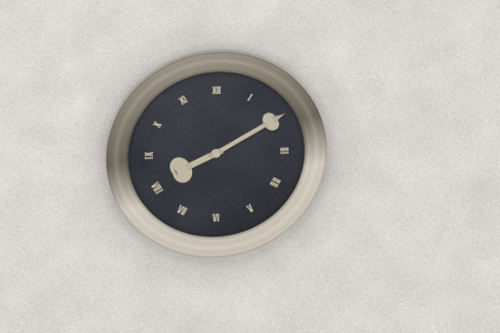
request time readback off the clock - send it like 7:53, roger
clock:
8:10
